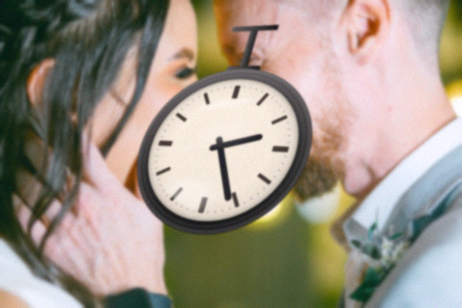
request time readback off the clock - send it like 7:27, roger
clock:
2:26
